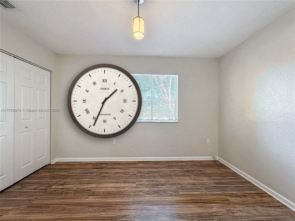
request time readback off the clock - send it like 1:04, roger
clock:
1:34
